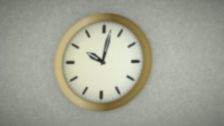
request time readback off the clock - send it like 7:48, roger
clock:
10:02
